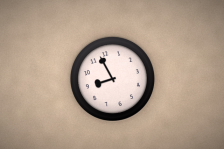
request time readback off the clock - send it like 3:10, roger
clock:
8:58
